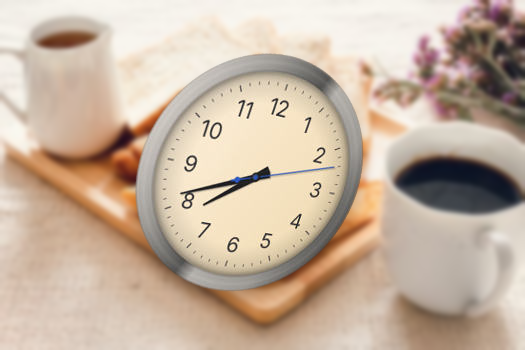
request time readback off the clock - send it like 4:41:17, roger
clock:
7:41:12
